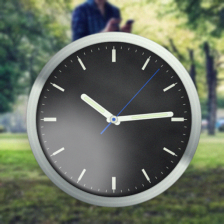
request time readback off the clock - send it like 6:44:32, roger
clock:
10:14:07
